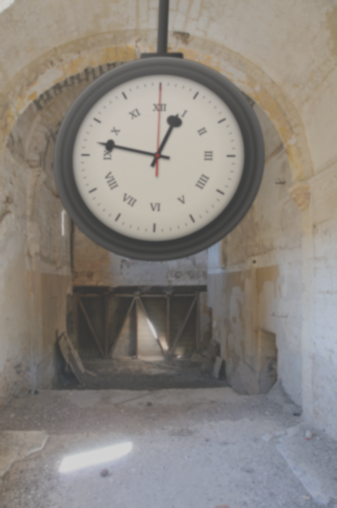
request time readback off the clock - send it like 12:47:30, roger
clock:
12:47:00
